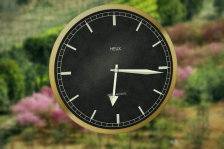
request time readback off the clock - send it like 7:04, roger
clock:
6:16
